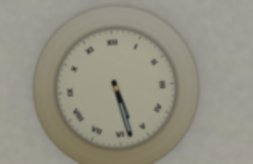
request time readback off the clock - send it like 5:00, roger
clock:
5:28
